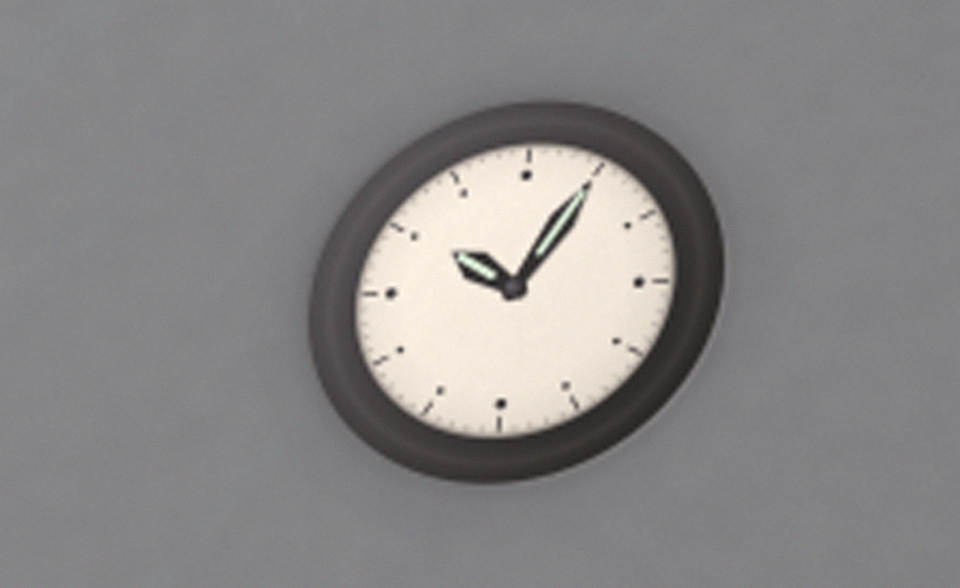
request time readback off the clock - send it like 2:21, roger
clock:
10:05
